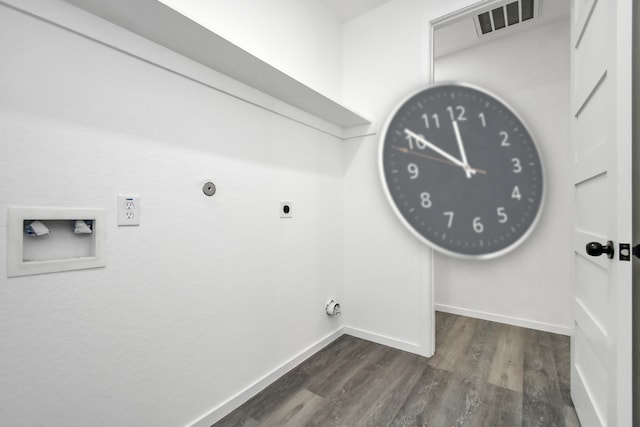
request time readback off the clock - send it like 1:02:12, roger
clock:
11:50:48
